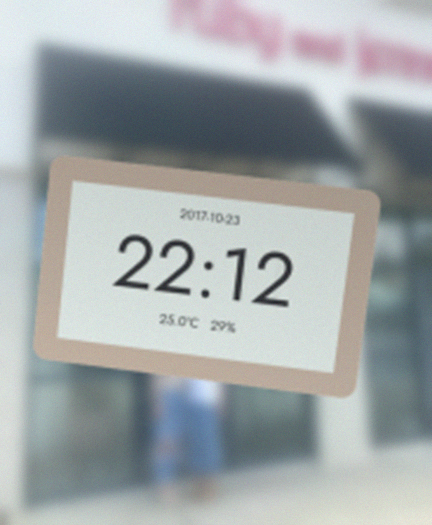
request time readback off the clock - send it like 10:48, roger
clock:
22:12
